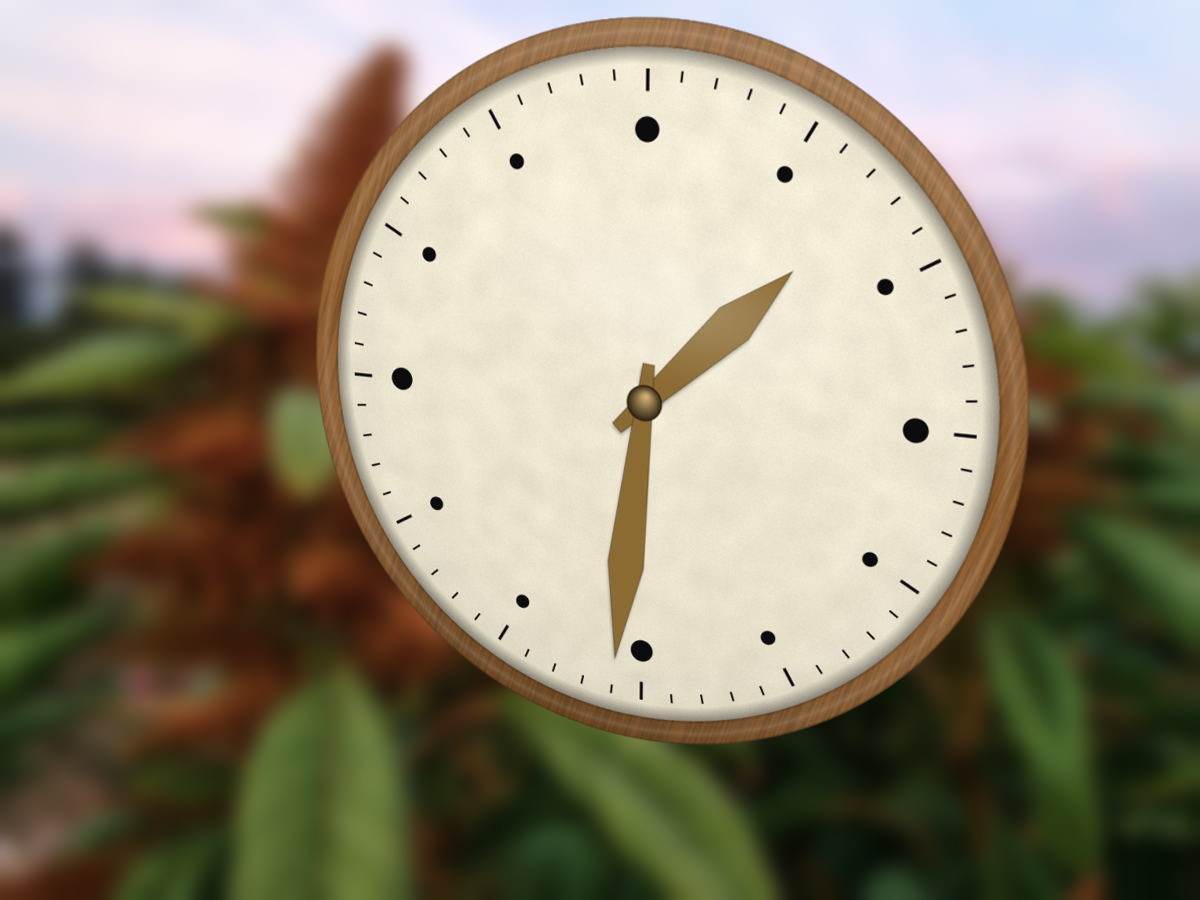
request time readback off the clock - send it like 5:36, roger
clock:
1:31
